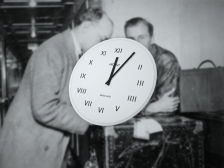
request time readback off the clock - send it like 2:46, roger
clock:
12:05
